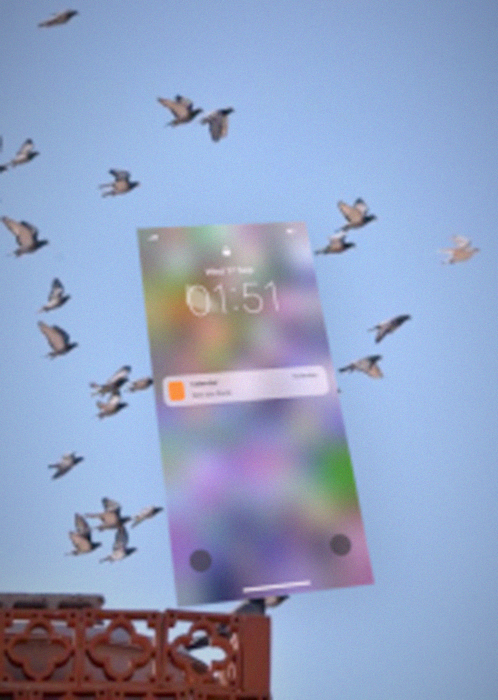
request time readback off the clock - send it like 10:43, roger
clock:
1:51
